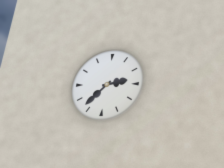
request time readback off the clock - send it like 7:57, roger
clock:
2:37
